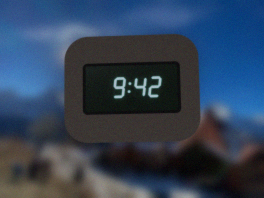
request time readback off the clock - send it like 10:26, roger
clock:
9:42
